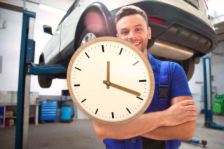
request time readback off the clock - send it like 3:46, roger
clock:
12:19
